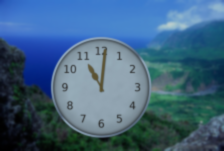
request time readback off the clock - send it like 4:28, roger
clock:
11:01
